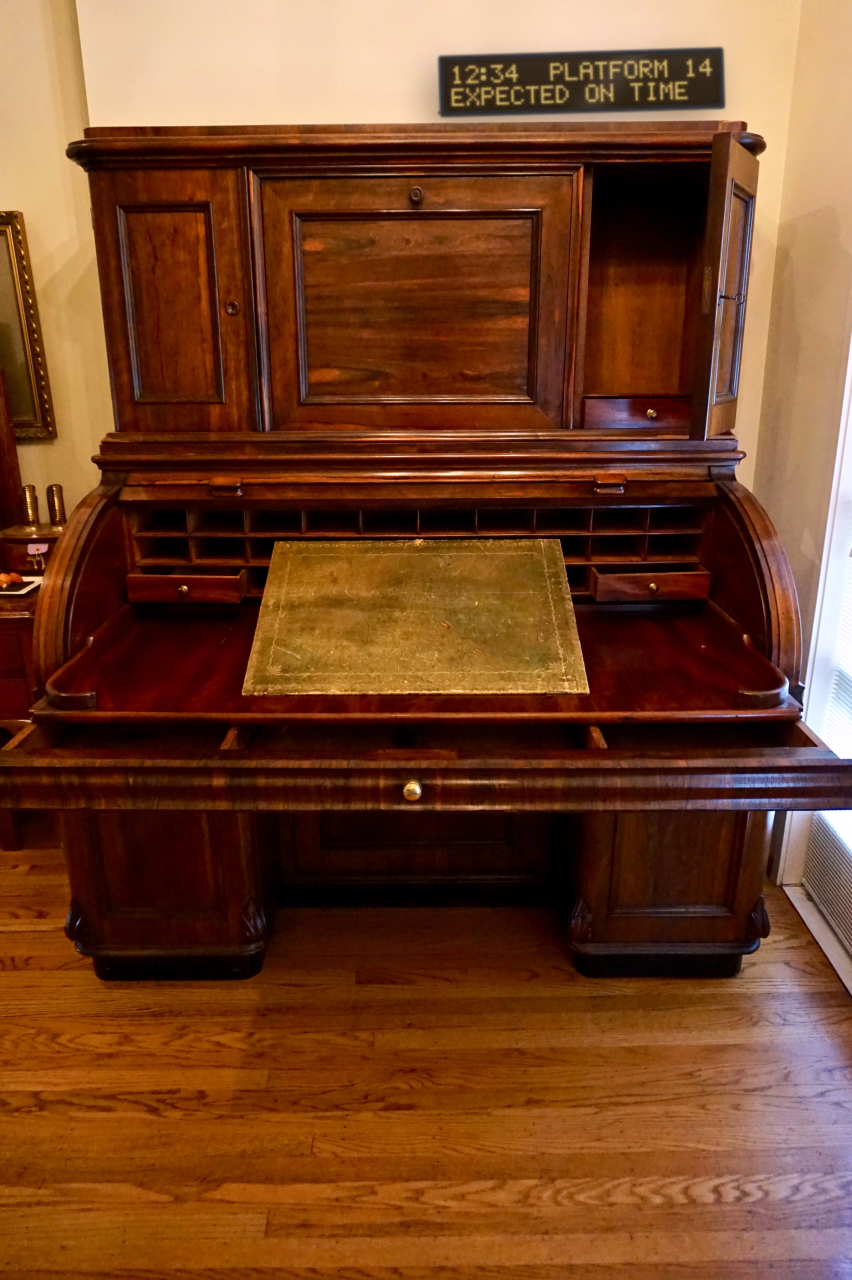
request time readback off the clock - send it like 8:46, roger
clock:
12:34
